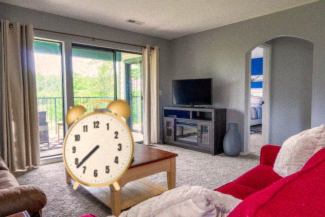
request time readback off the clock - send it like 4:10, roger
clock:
7:38
